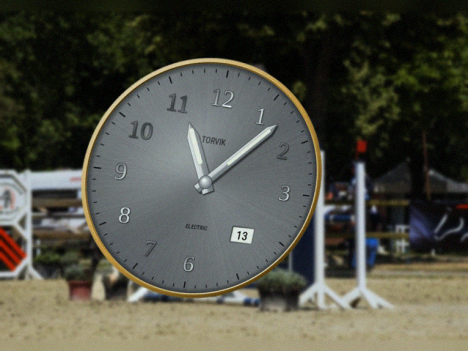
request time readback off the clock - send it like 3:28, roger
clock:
11:07
